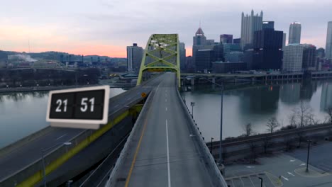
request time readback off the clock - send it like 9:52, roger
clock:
21:51
